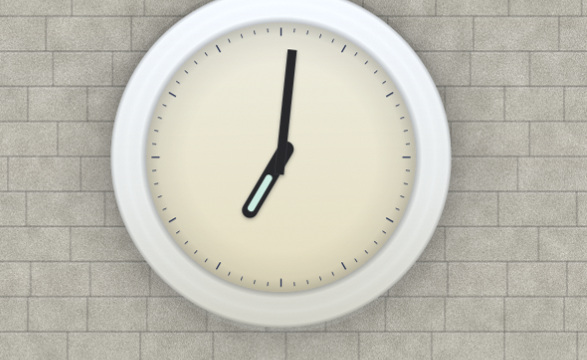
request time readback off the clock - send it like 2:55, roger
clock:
7:01
